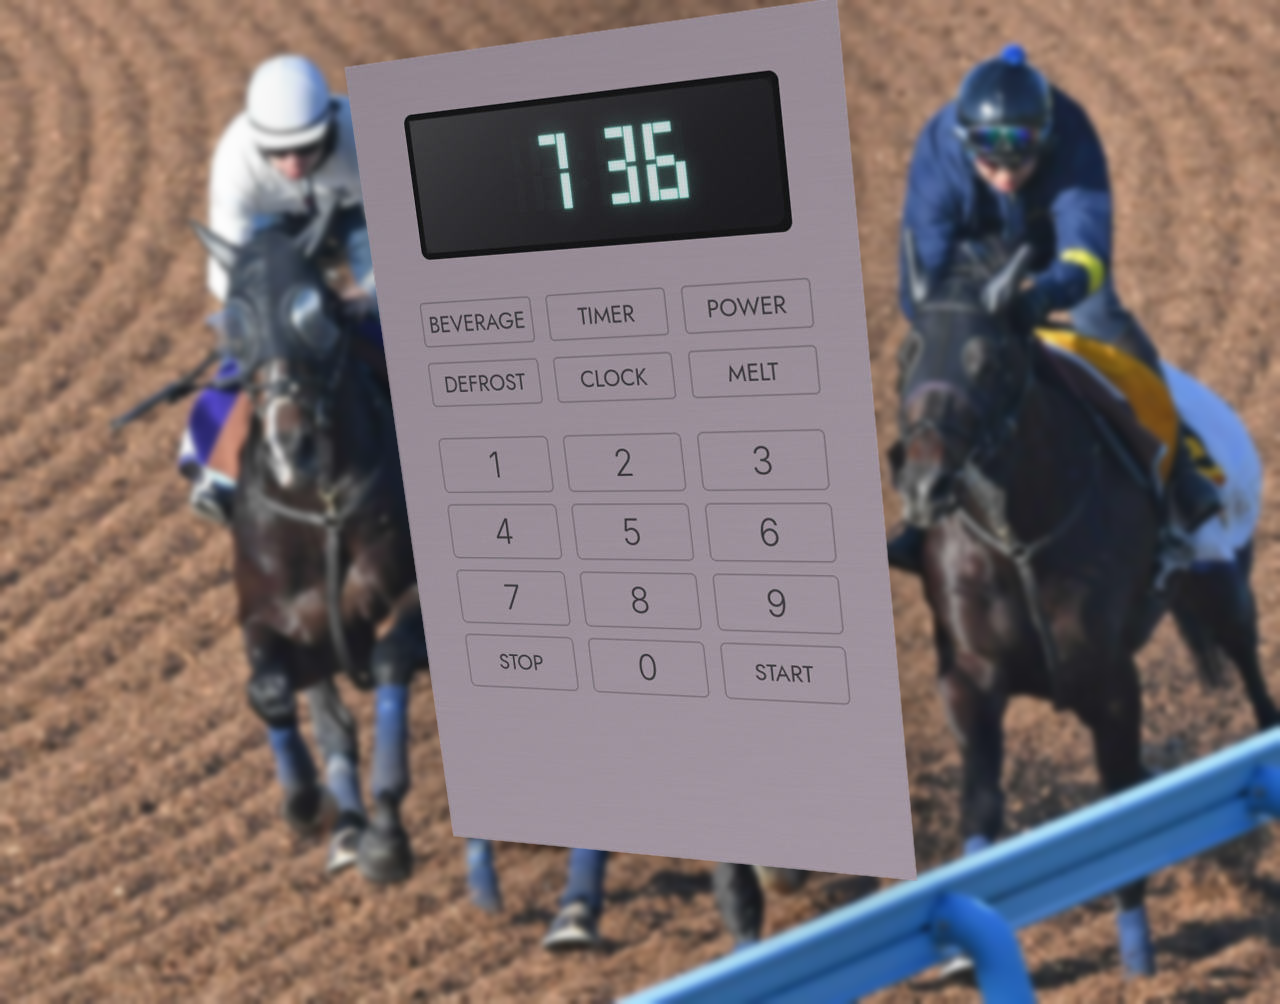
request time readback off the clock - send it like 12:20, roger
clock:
7:36
